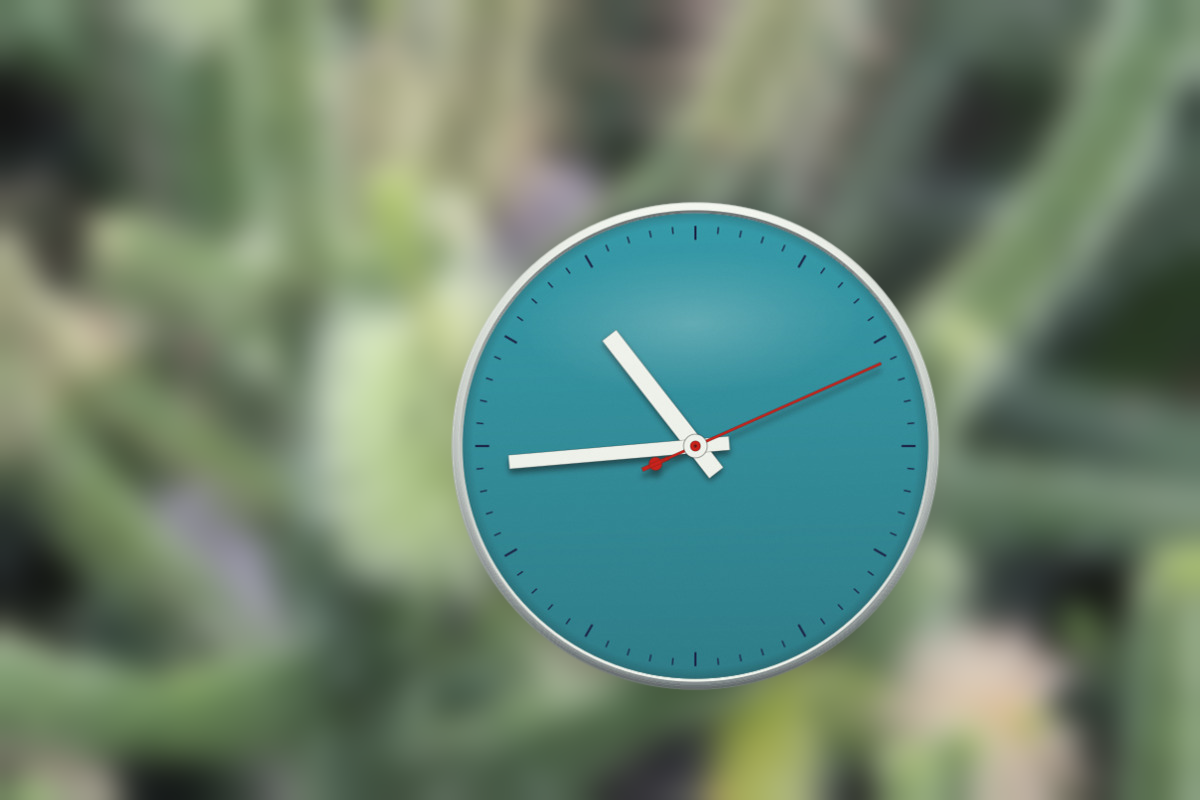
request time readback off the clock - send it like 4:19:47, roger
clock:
10:44:11
